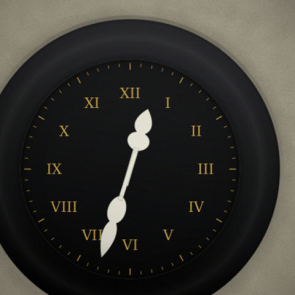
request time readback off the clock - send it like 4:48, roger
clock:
12:33
